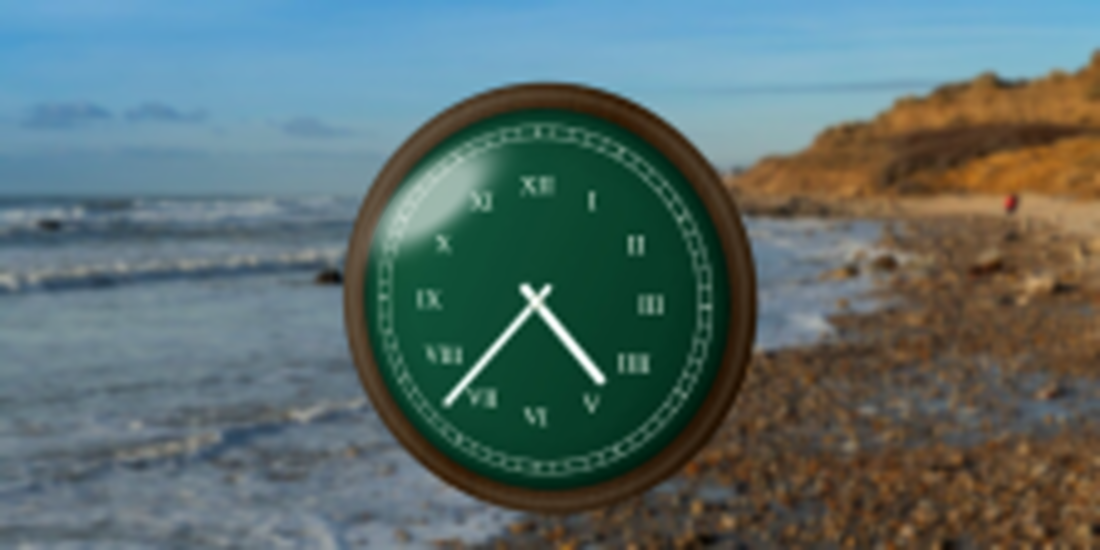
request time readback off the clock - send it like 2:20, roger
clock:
4:37
